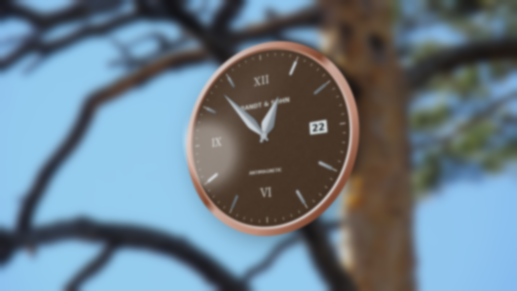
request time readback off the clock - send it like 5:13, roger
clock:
12:53
